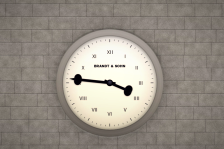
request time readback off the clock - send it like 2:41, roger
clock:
3:46
